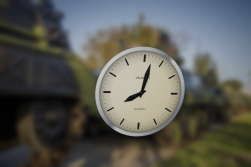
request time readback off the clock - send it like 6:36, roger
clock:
8:02
